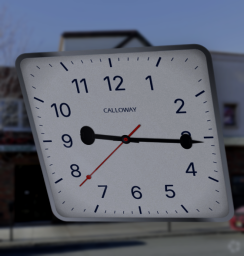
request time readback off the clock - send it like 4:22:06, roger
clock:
9:15:38
